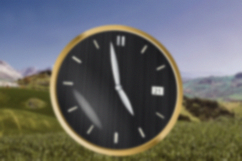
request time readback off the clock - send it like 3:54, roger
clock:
4:58
